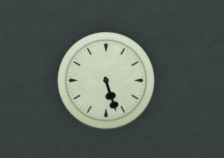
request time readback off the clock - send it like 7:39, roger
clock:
5:27
